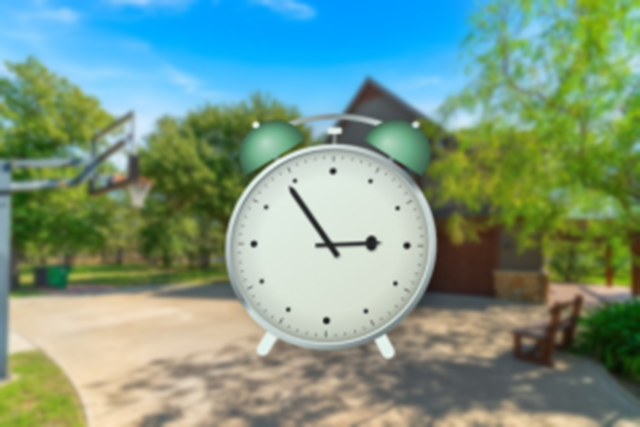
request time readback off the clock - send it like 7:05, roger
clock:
2:54
